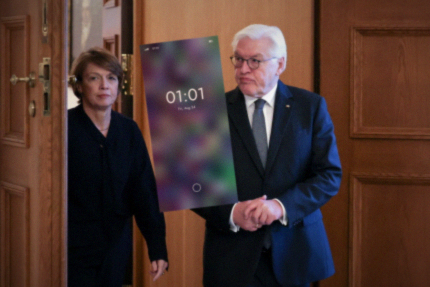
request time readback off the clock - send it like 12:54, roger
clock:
1:01
